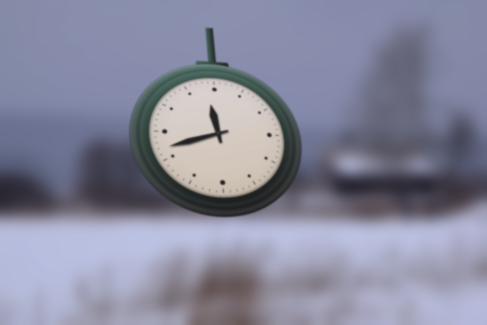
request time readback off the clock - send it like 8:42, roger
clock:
11:42
